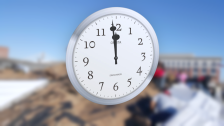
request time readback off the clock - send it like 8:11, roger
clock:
11:59
